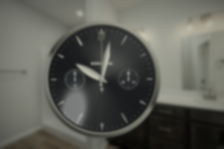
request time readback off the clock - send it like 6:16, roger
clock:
10:02
